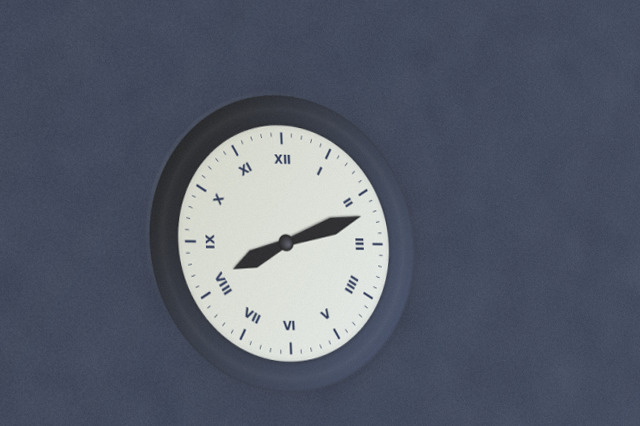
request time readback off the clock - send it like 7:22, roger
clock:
8:12
